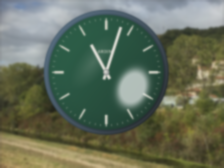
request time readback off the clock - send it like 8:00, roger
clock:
11:03
